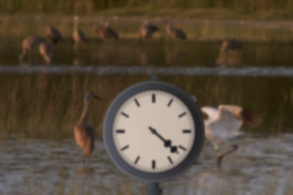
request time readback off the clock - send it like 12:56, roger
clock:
4:22
